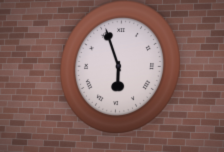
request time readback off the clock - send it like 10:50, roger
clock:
5:56
